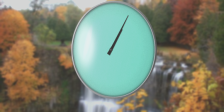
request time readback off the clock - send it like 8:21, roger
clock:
1:05
